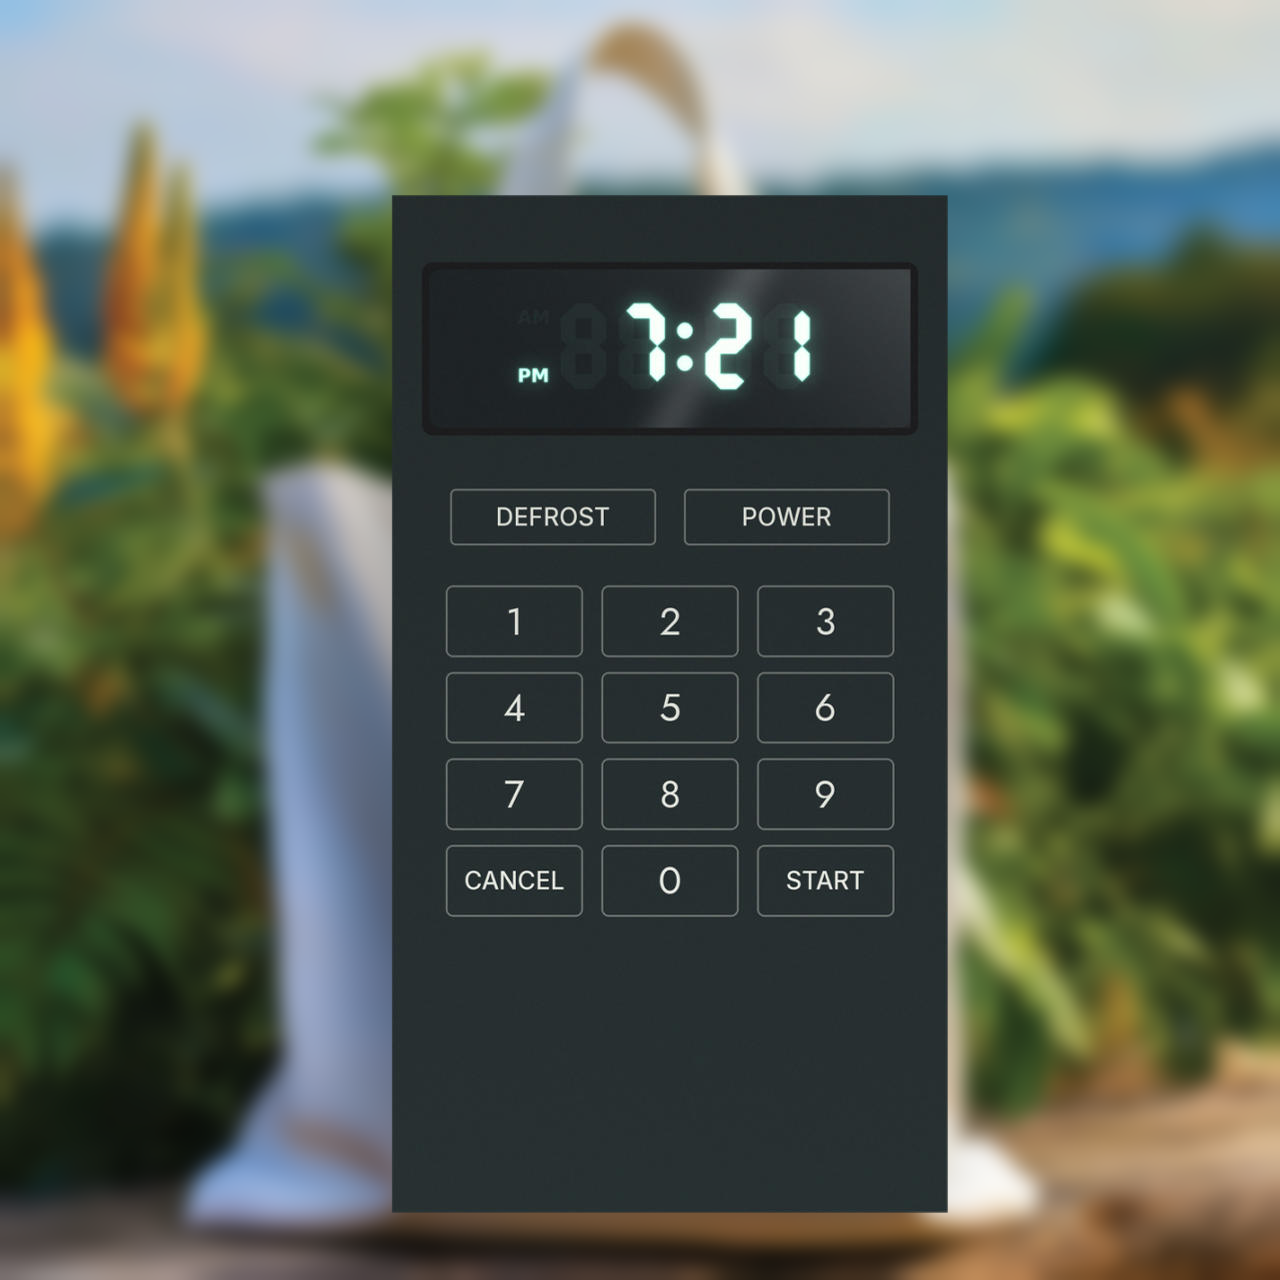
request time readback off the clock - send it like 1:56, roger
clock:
7:21
